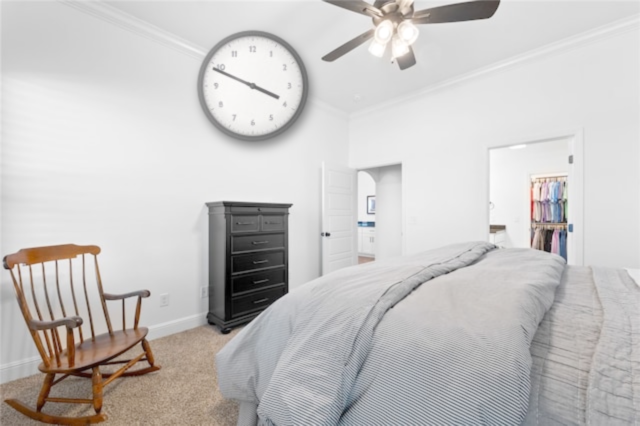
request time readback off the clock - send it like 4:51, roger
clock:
3:49
